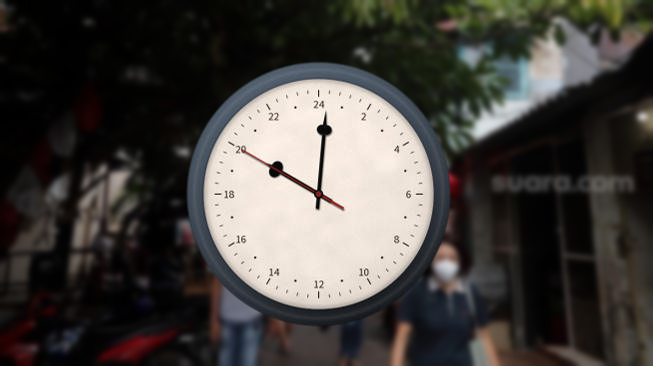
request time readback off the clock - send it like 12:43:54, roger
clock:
20:00:50
